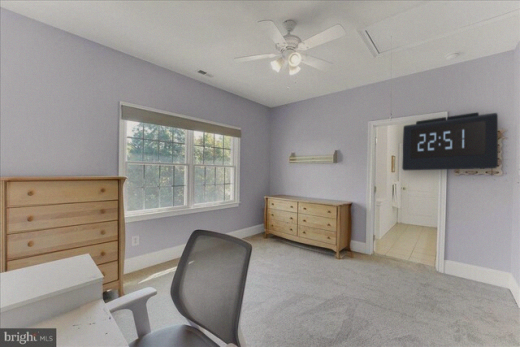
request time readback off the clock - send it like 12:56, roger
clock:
22:51
